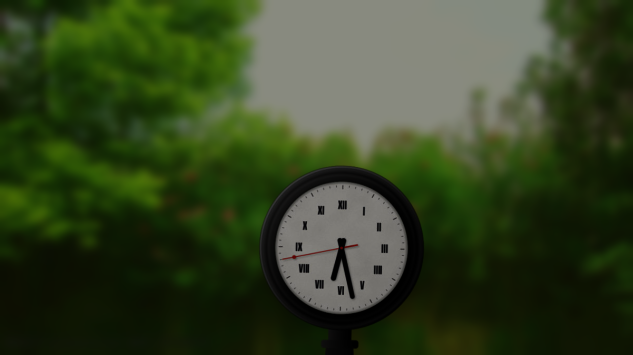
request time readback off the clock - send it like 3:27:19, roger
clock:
6:27:43
